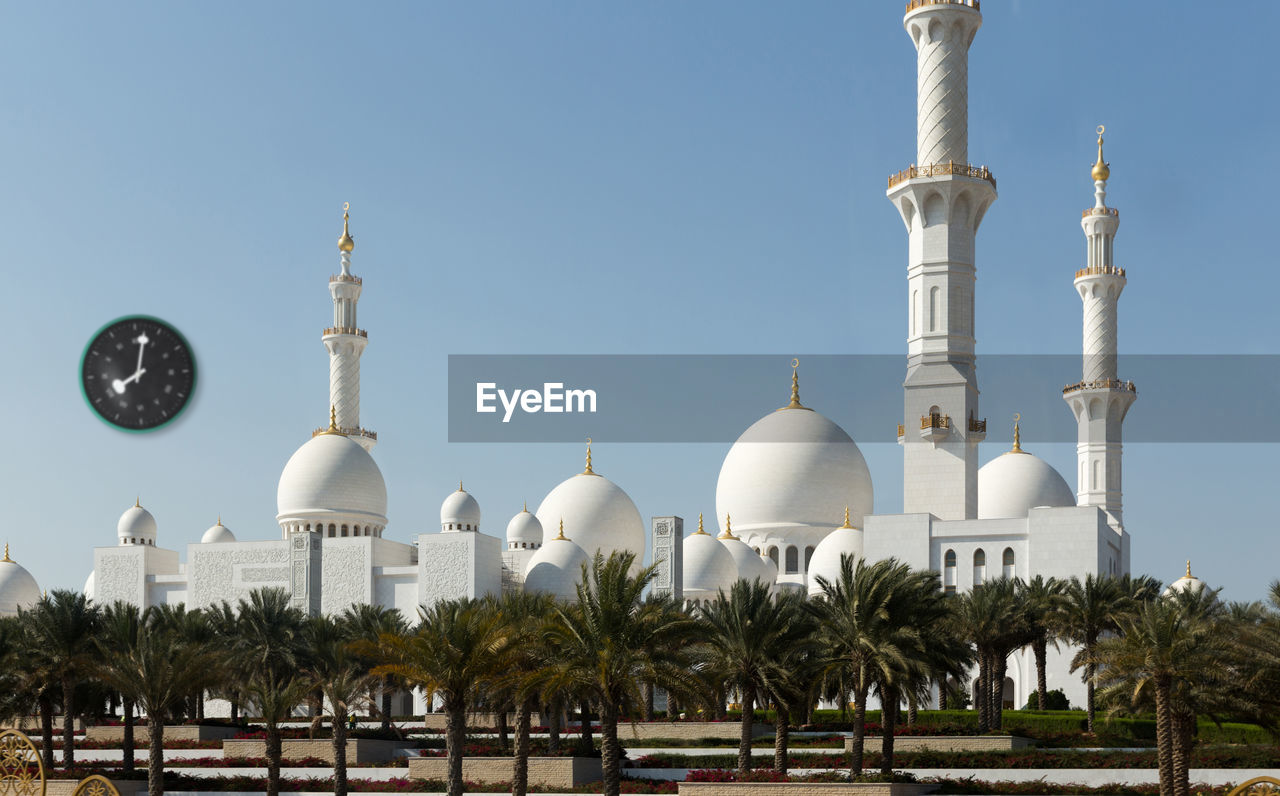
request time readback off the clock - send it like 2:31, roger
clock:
8:02
